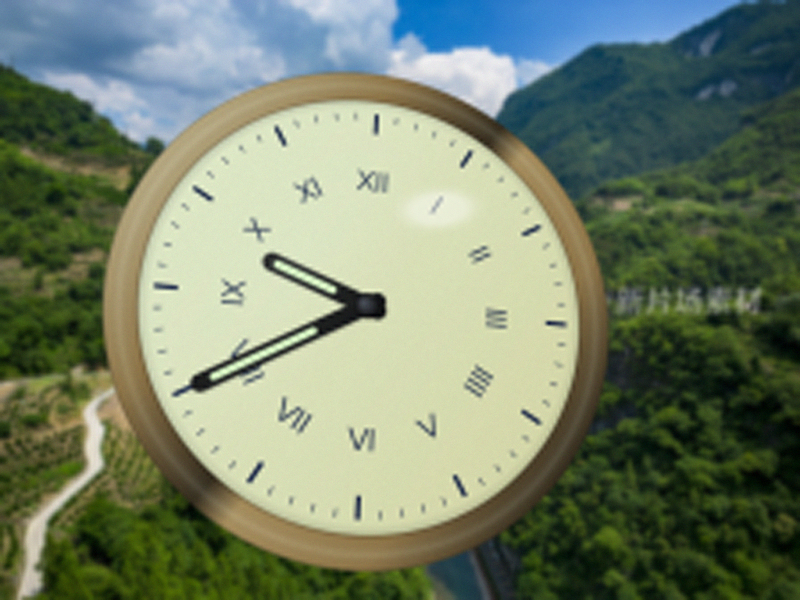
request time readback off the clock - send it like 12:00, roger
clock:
9:40
